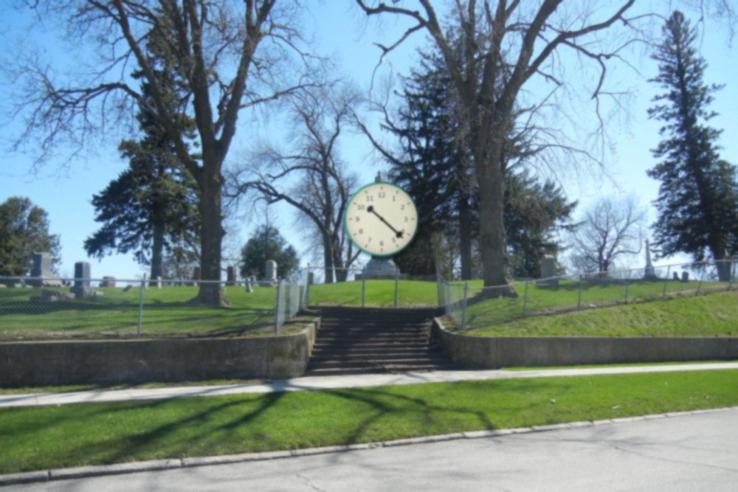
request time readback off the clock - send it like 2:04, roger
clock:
10:22
